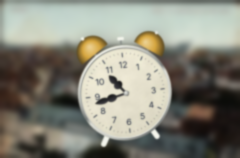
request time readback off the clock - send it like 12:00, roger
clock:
10:43
